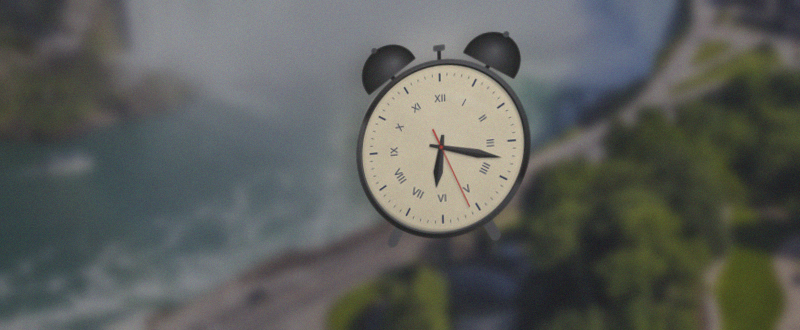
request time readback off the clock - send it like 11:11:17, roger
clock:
6:17:26
